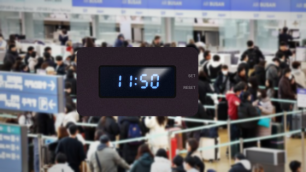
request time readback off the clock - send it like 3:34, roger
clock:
11:50
